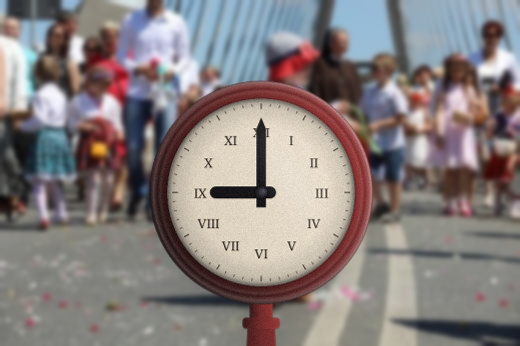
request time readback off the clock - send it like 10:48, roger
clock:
9:00
